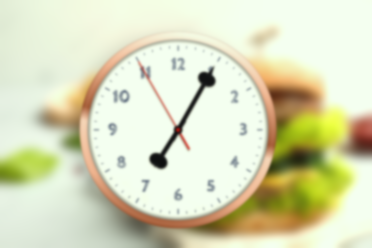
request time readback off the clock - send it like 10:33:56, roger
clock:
7:04:55
